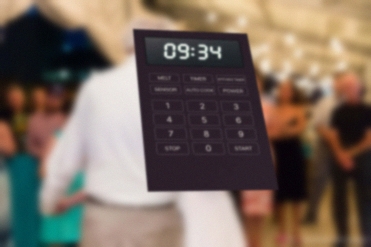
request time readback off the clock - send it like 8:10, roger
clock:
9:34
